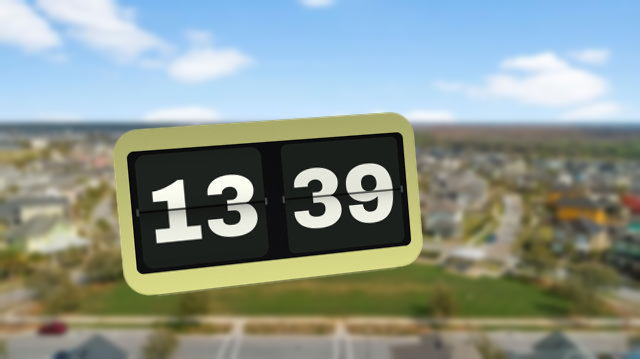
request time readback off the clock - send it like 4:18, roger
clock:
13:39
